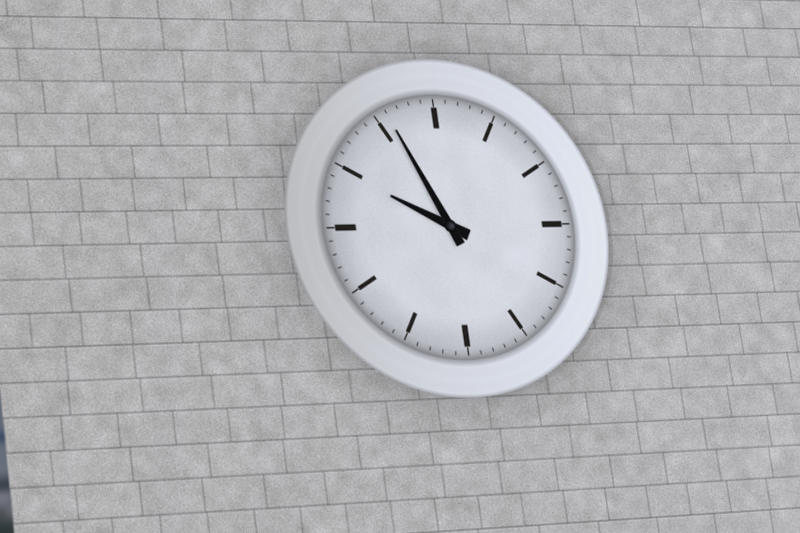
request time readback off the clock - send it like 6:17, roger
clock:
9:56
